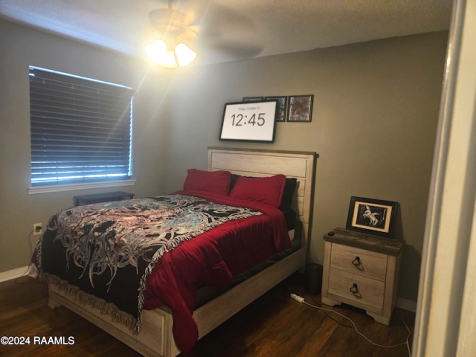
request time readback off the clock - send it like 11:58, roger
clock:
12:45
